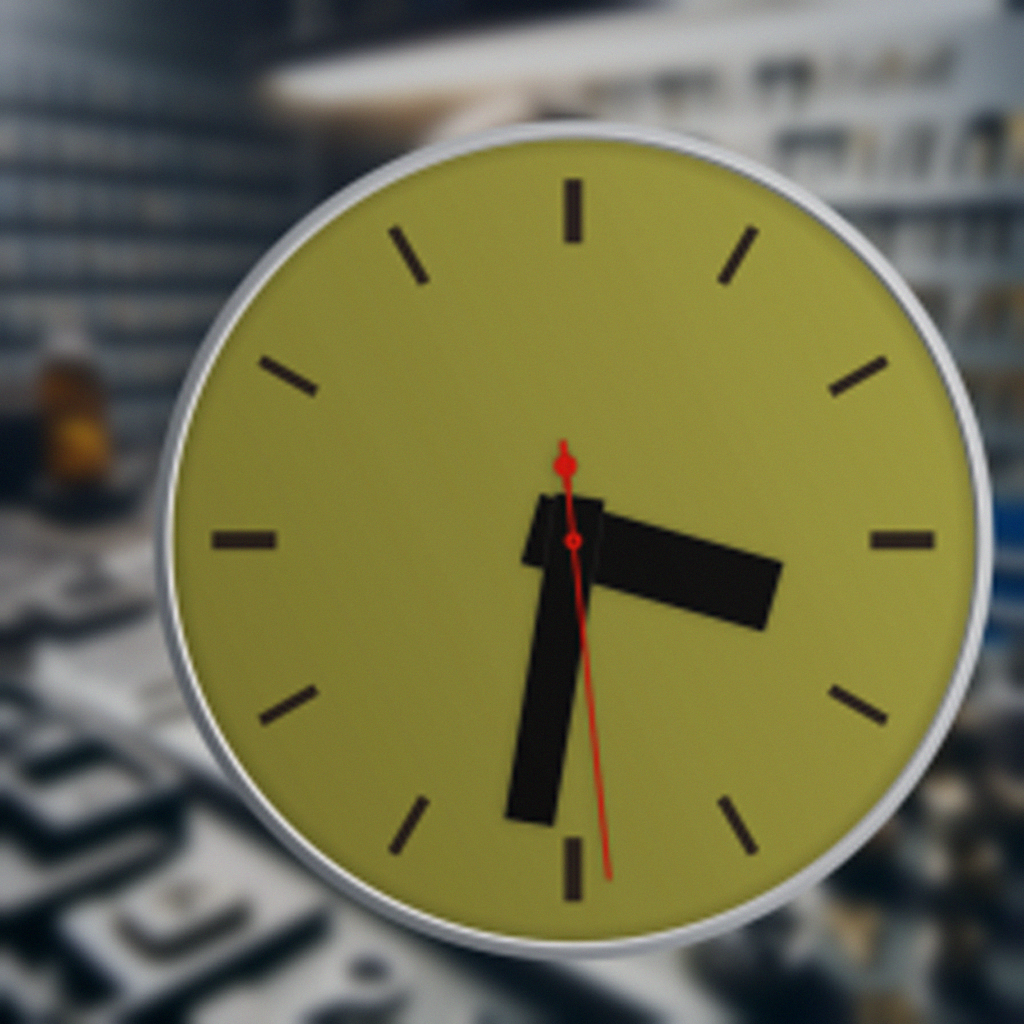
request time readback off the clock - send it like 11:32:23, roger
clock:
3:31:29
